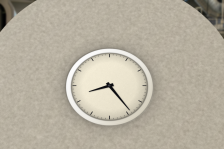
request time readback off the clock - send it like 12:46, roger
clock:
8:24
